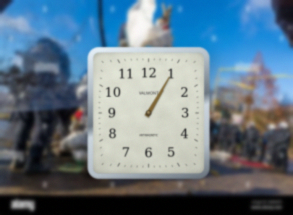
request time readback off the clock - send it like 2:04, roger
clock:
1:05
